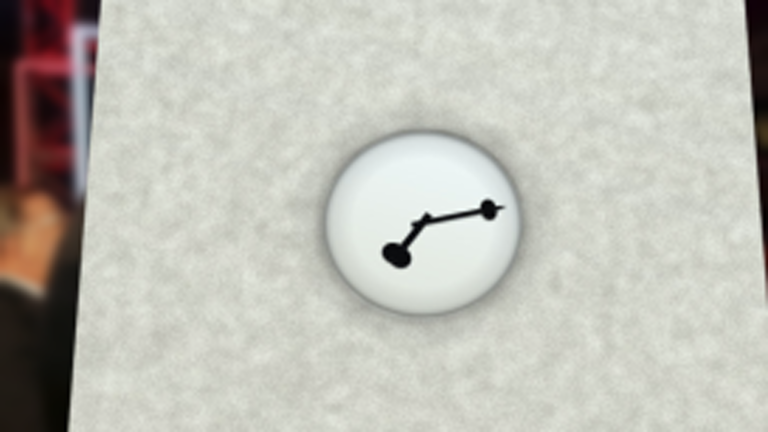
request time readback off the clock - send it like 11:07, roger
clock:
7:13
